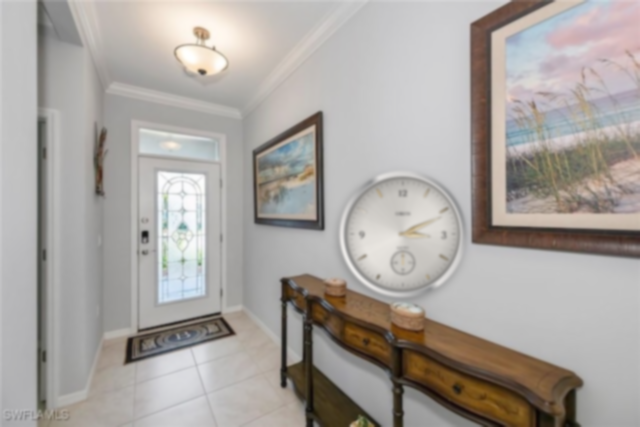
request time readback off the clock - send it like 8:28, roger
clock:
3:11
